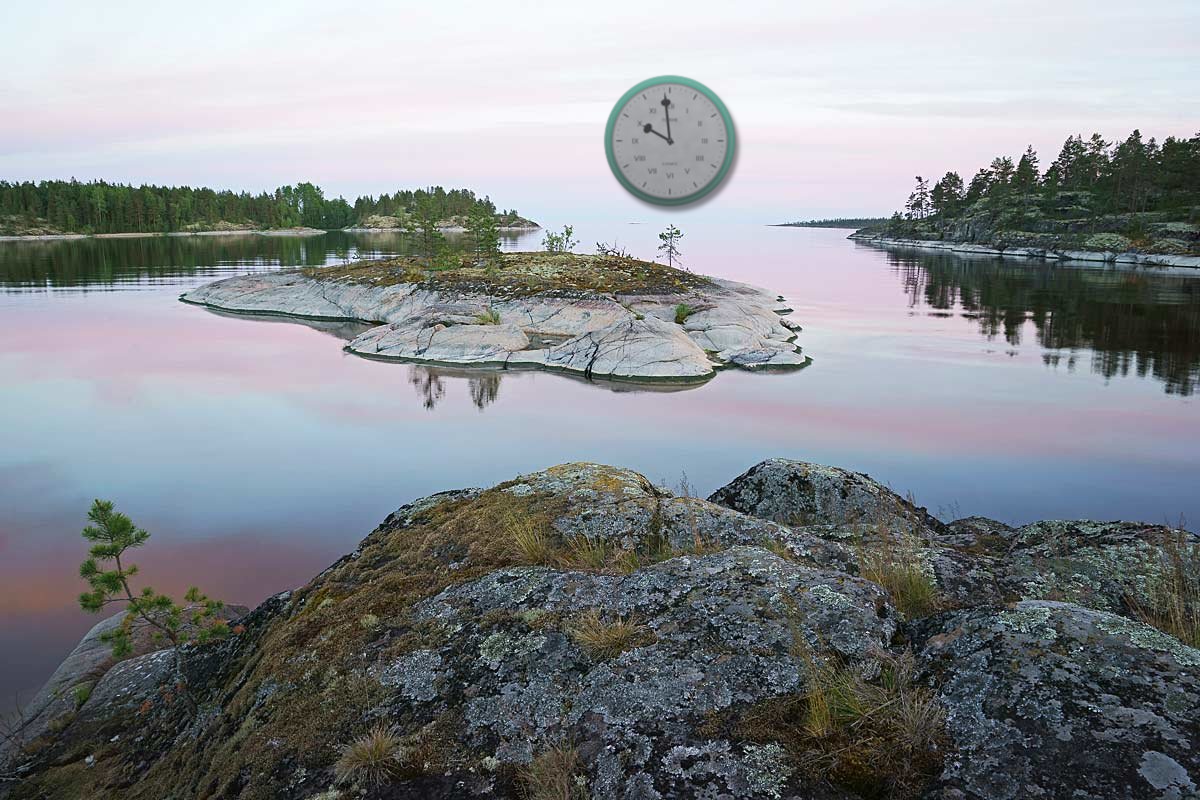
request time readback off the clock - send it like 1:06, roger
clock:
9:59
